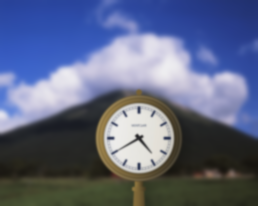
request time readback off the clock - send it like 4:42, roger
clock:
4:40
